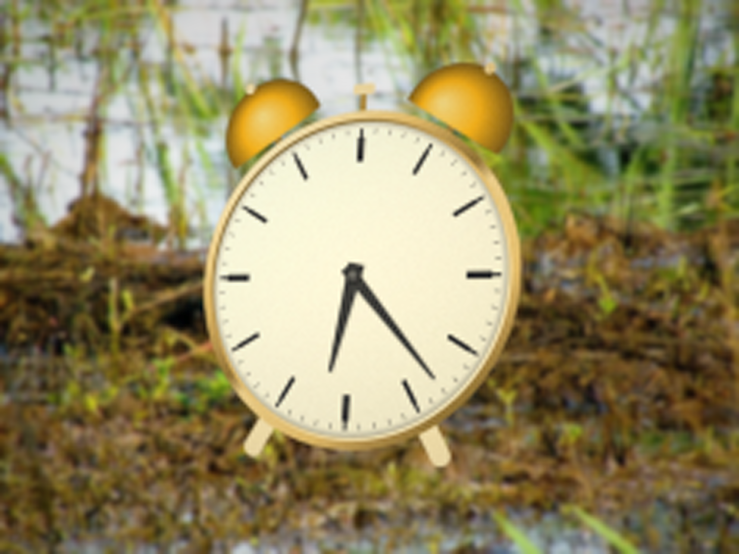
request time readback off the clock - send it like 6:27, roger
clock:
6:23
